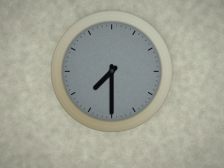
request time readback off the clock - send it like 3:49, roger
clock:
7:30
